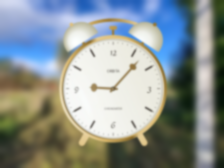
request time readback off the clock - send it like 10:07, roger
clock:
9:07
